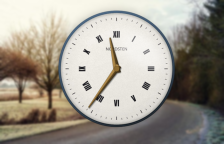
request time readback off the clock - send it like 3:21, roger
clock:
11:36
